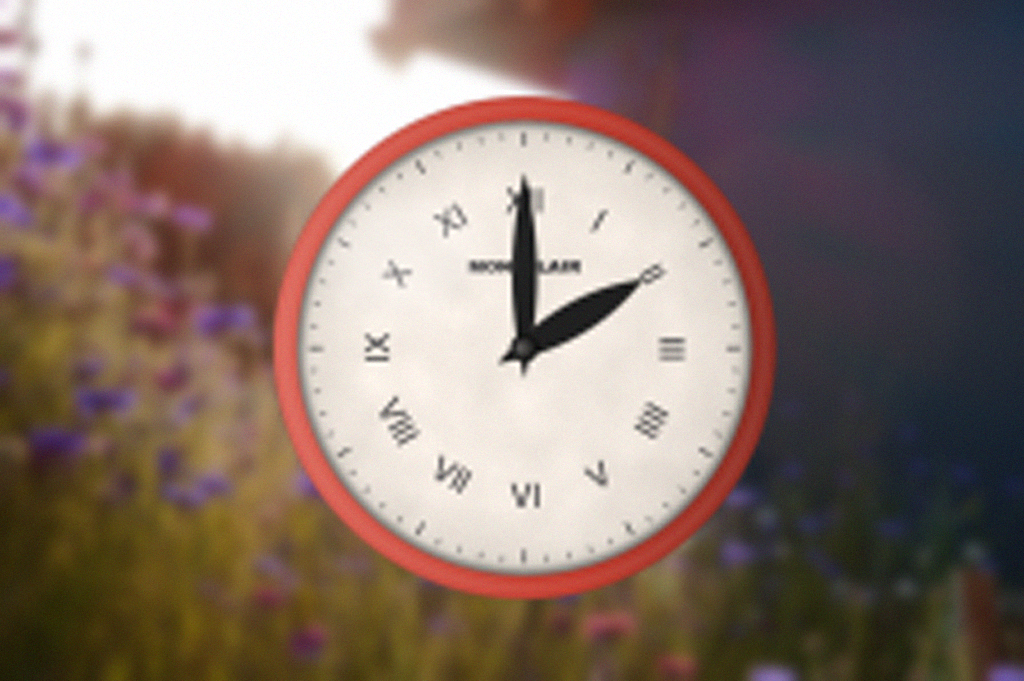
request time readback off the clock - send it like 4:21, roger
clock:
2:00
